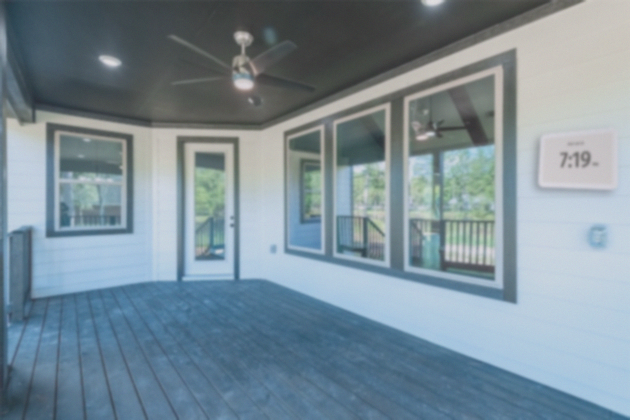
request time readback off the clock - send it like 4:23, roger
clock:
7:19
